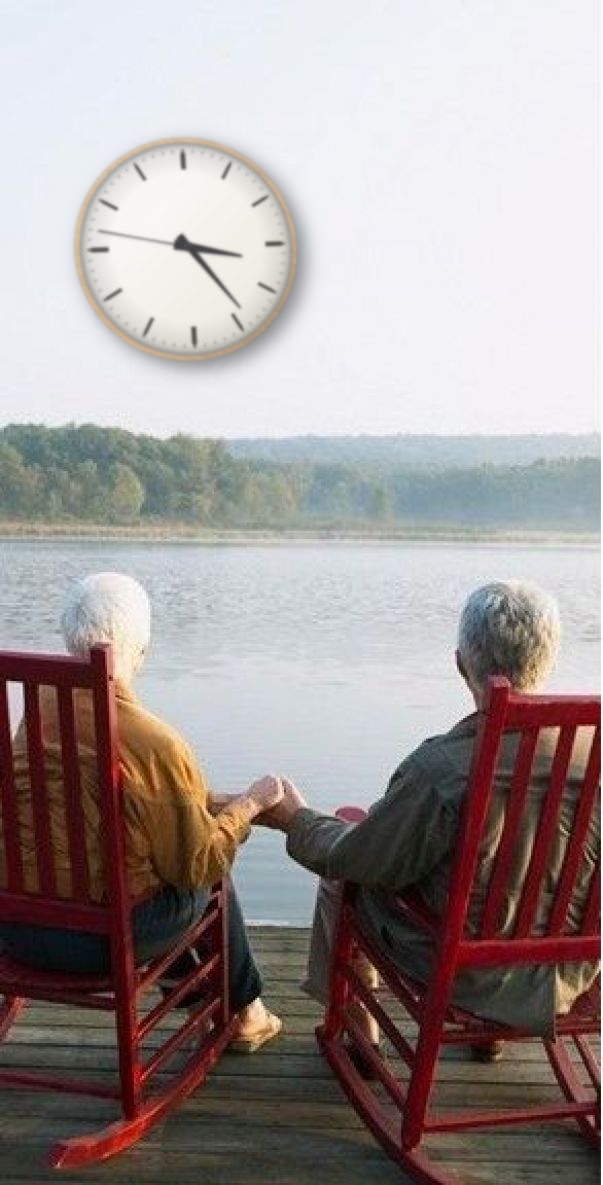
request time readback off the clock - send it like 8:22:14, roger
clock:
3:23:47
